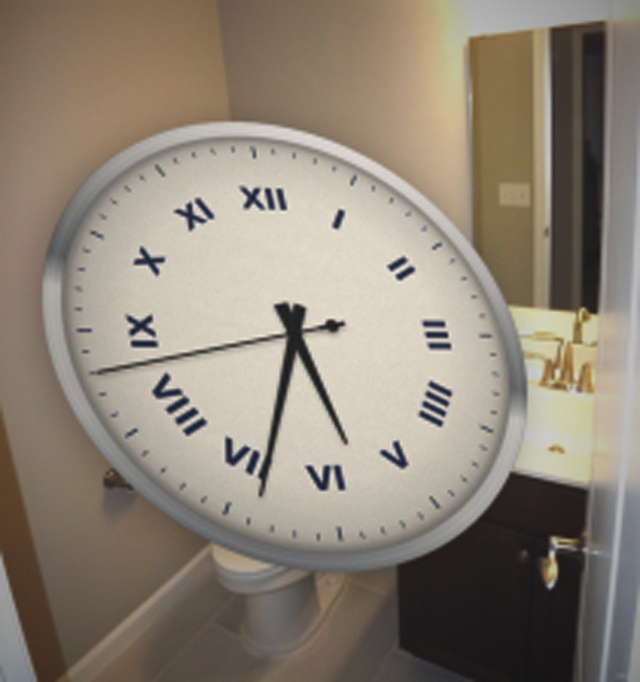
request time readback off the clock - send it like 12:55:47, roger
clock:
5:33:43
